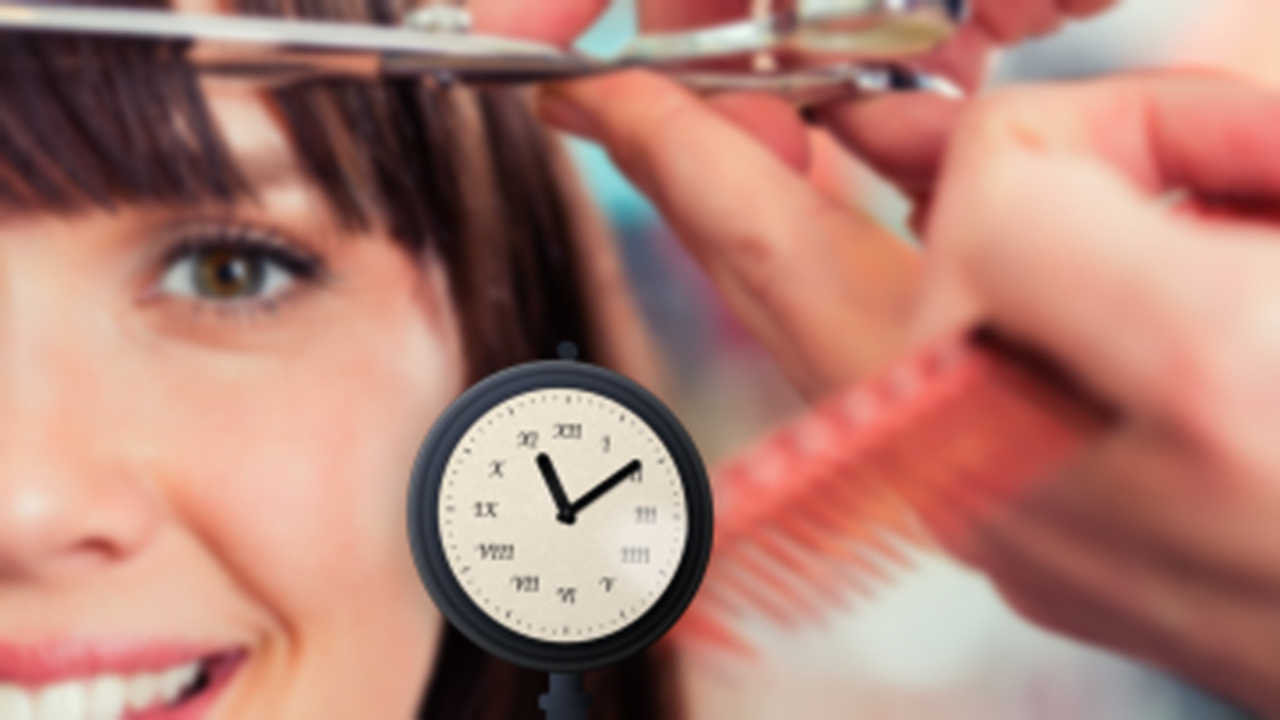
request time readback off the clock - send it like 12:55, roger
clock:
11:09
